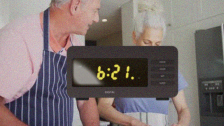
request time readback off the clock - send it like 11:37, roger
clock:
6:21
